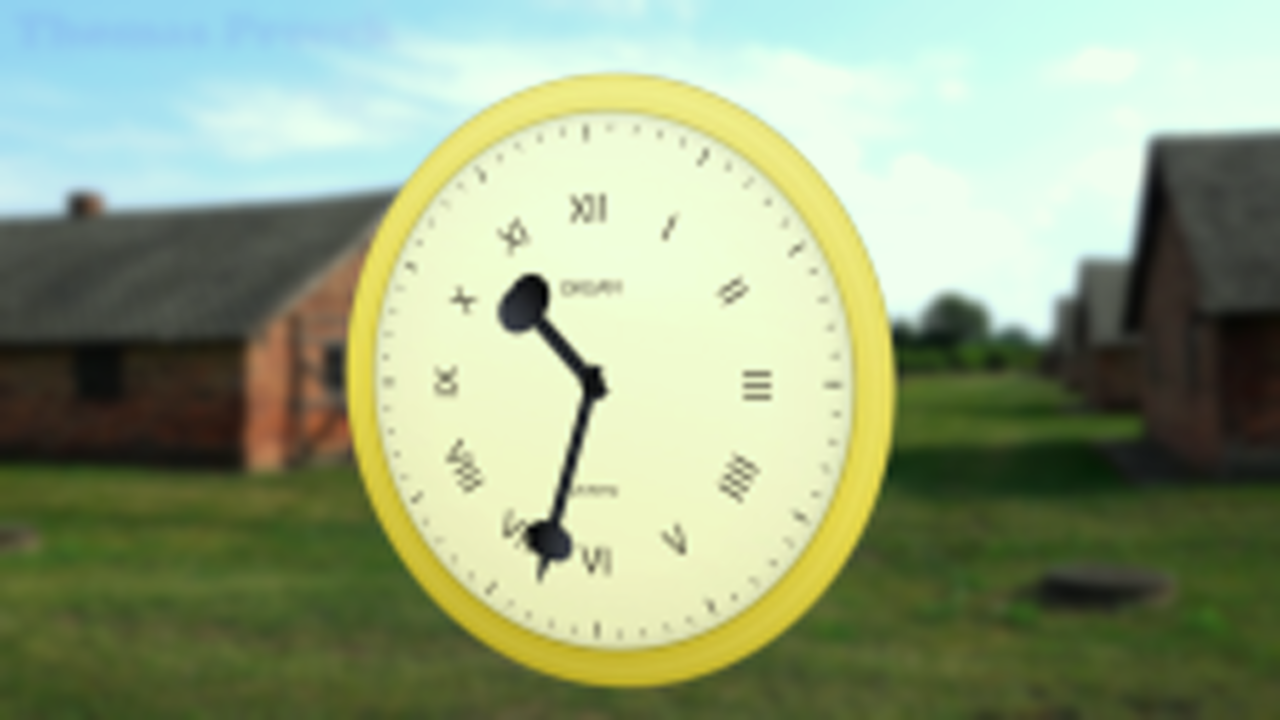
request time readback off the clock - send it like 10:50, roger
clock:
10:33
